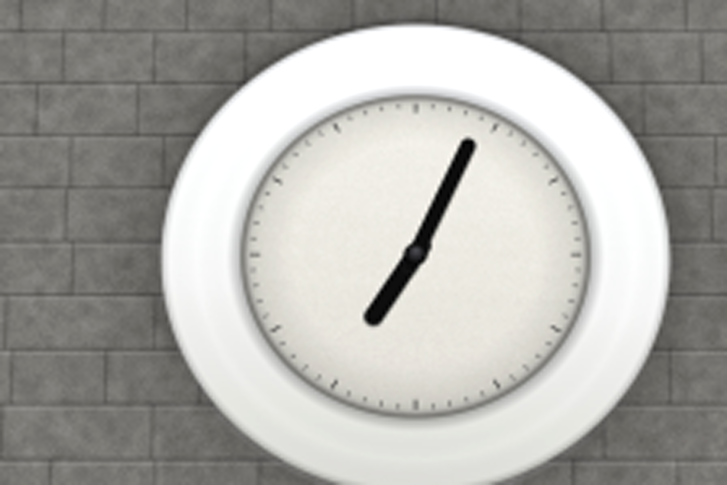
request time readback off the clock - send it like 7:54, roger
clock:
7:04
